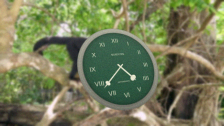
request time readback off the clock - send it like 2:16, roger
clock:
4:38
